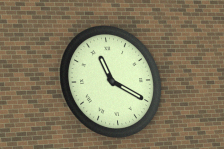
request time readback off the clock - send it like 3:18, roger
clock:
11:20
